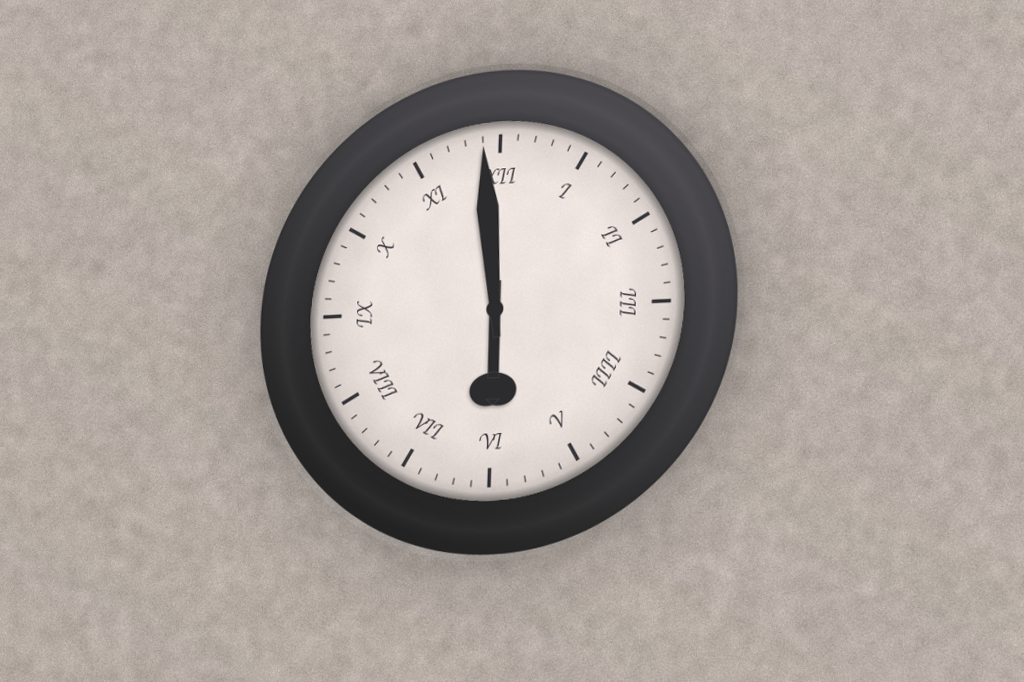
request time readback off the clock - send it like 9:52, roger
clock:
5:59
